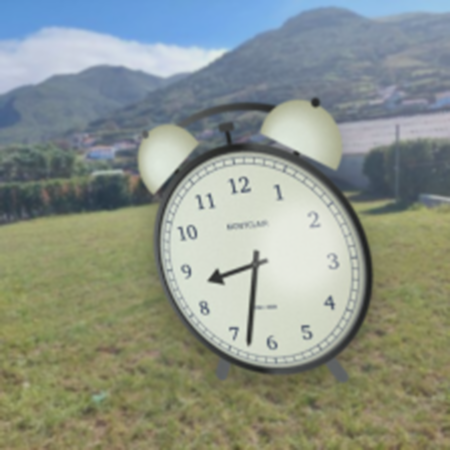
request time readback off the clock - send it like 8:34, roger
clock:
8:33
